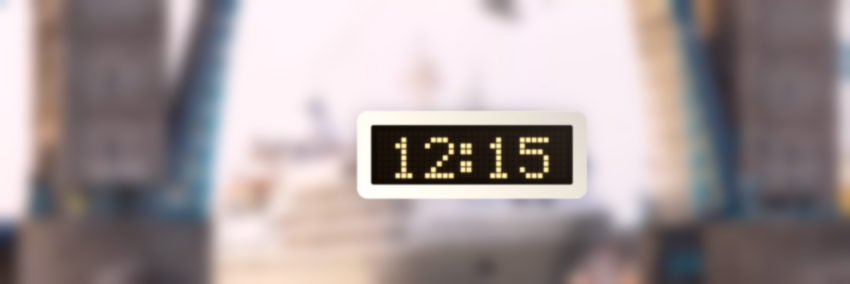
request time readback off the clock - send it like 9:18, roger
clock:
12:15
